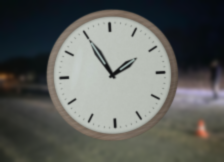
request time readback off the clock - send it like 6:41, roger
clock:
1:55
